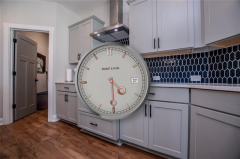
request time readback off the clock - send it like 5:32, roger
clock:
4:30
